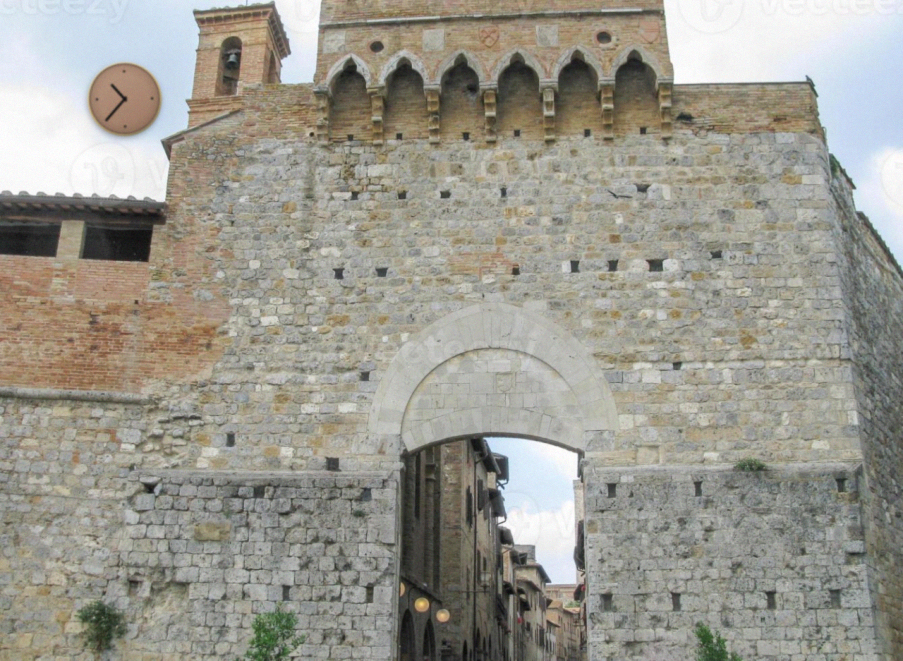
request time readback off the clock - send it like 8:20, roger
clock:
10:37
